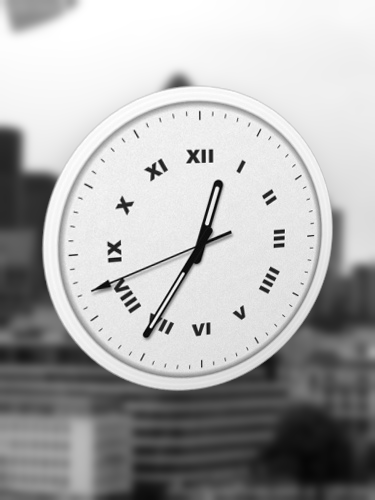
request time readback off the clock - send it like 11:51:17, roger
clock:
12:35:42
